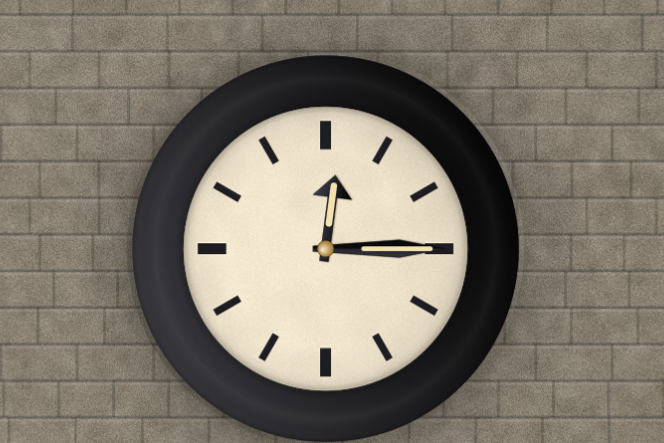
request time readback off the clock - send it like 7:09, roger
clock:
12:15
